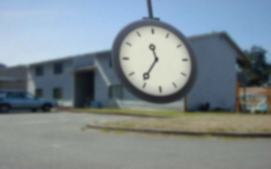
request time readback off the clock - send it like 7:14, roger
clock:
11:36
